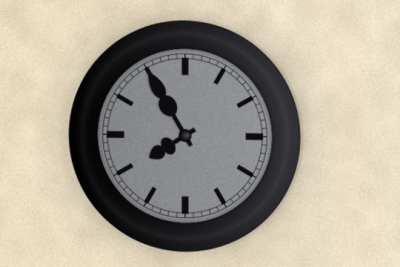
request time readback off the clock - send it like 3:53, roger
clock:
7:55
